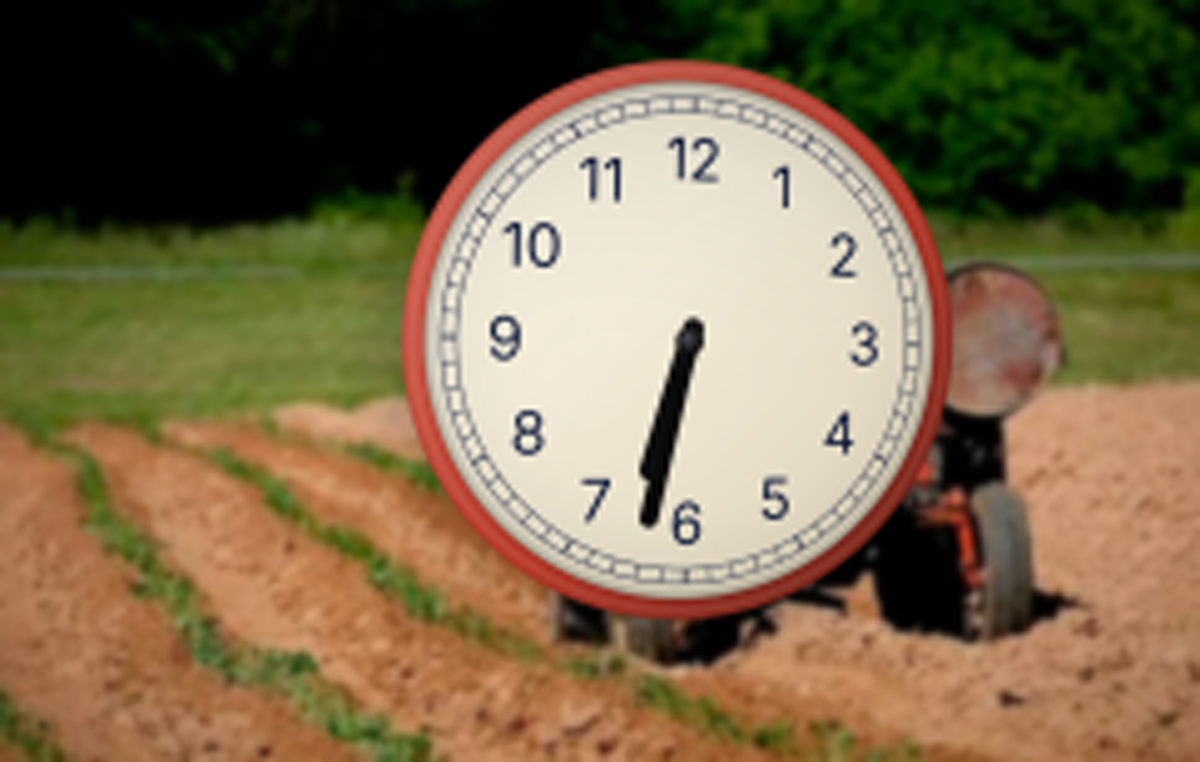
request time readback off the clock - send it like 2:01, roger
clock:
6:32
